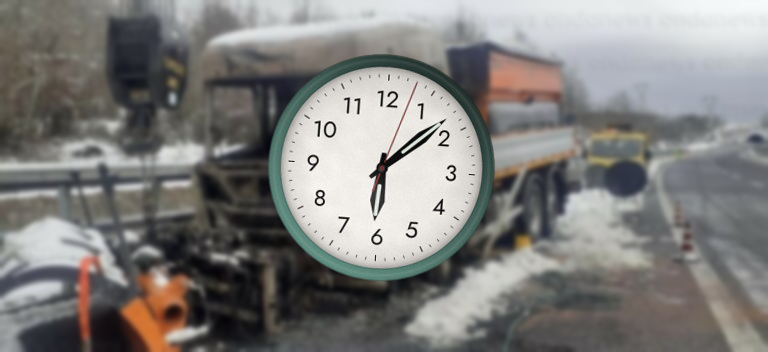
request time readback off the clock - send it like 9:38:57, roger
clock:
6:08:03
